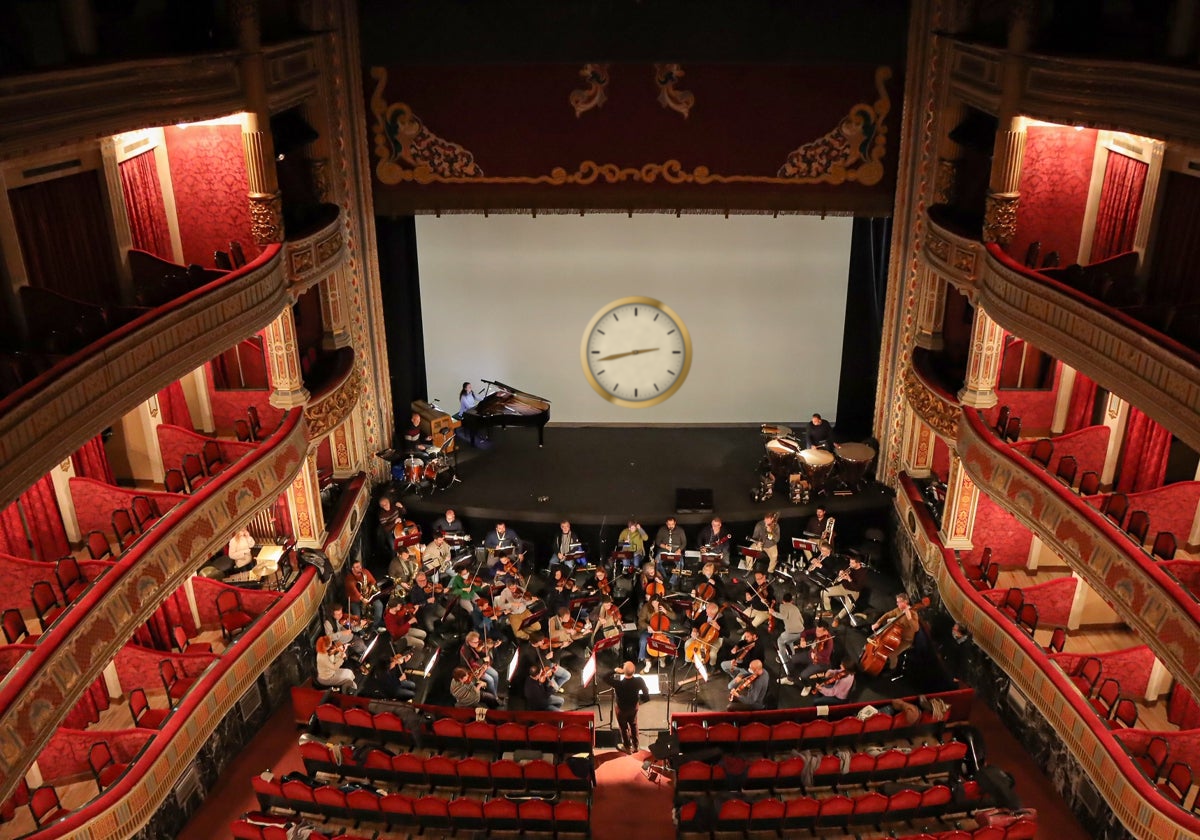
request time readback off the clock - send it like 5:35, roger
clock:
2:43
